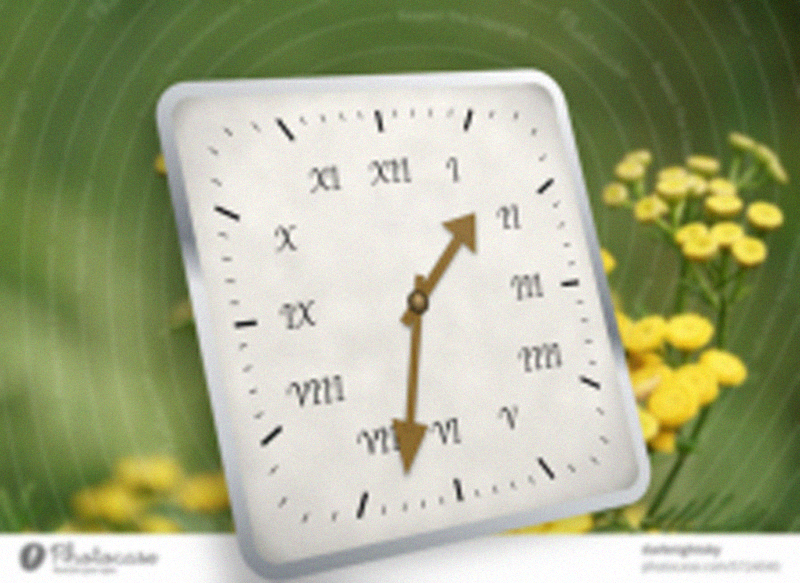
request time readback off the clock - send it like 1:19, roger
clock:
1:33
